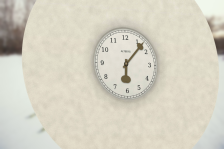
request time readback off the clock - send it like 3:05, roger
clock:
6:07
